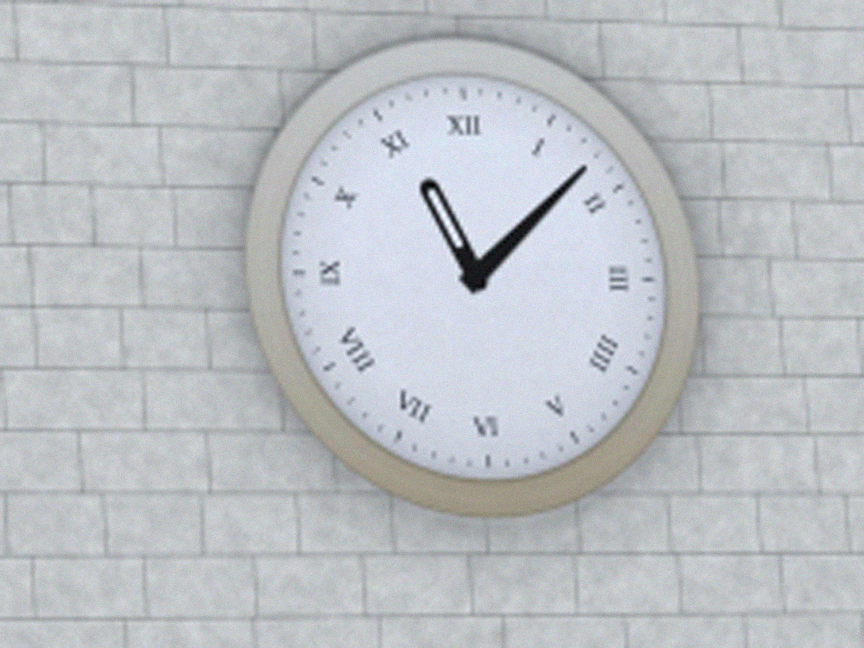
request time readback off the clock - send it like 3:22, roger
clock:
11:08
